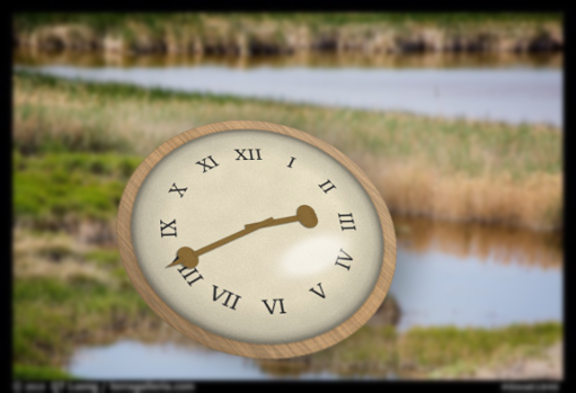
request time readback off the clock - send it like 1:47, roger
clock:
2:41
